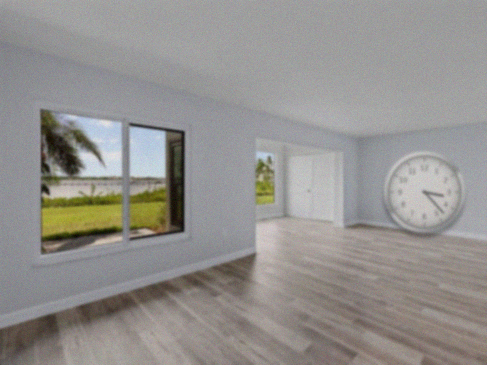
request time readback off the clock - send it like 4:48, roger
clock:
3:23
